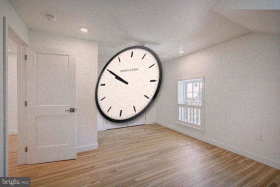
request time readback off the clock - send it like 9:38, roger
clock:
9:50
